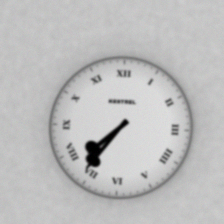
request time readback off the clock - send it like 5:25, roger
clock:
7:36
